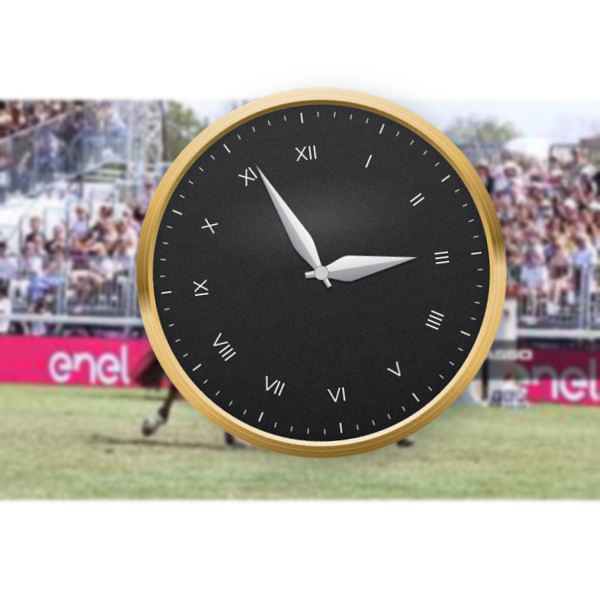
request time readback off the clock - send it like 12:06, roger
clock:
2:56
